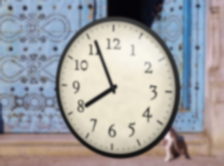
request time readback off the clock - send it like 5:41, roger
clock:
7:56
